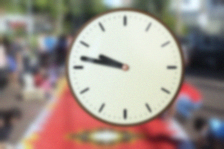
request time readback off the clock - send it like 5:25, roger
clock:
9:47
